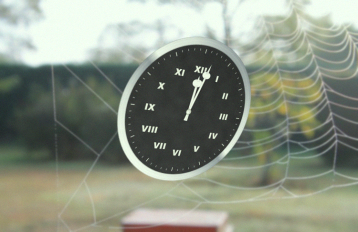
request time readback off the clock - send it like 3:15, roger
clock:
12:02
